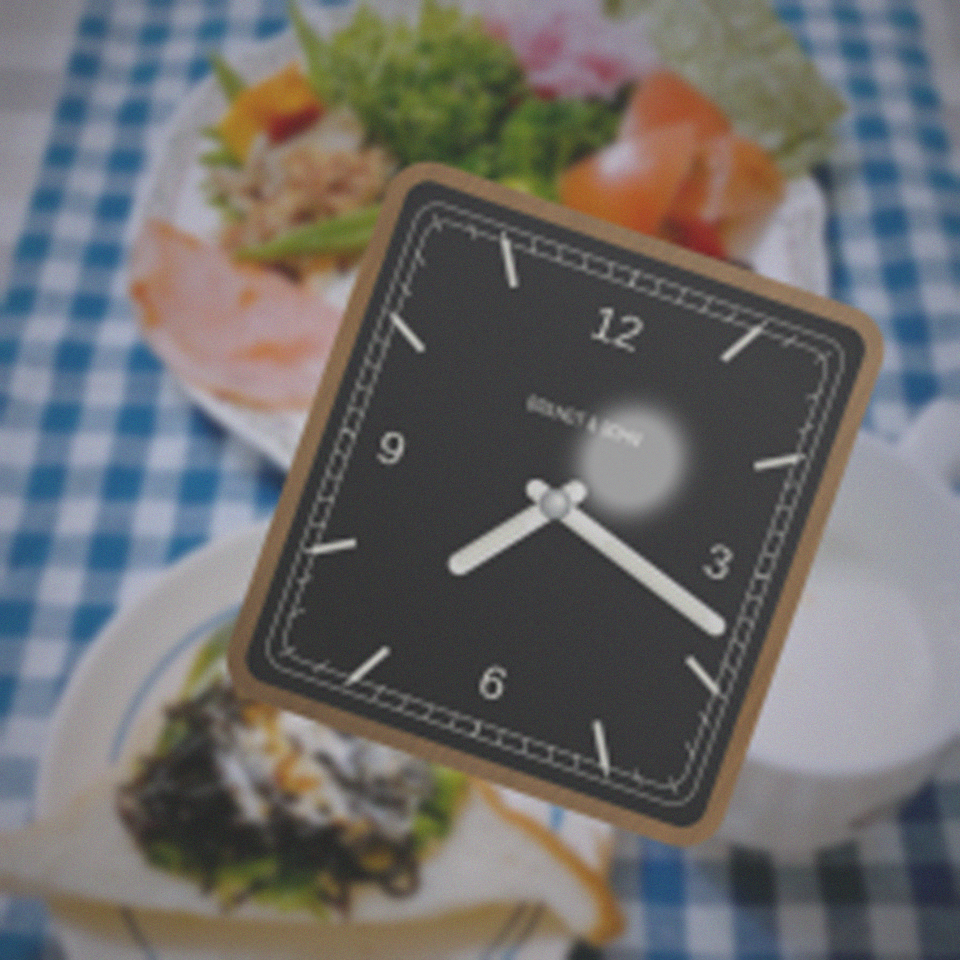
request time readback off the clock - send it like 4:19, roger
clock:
7:18
